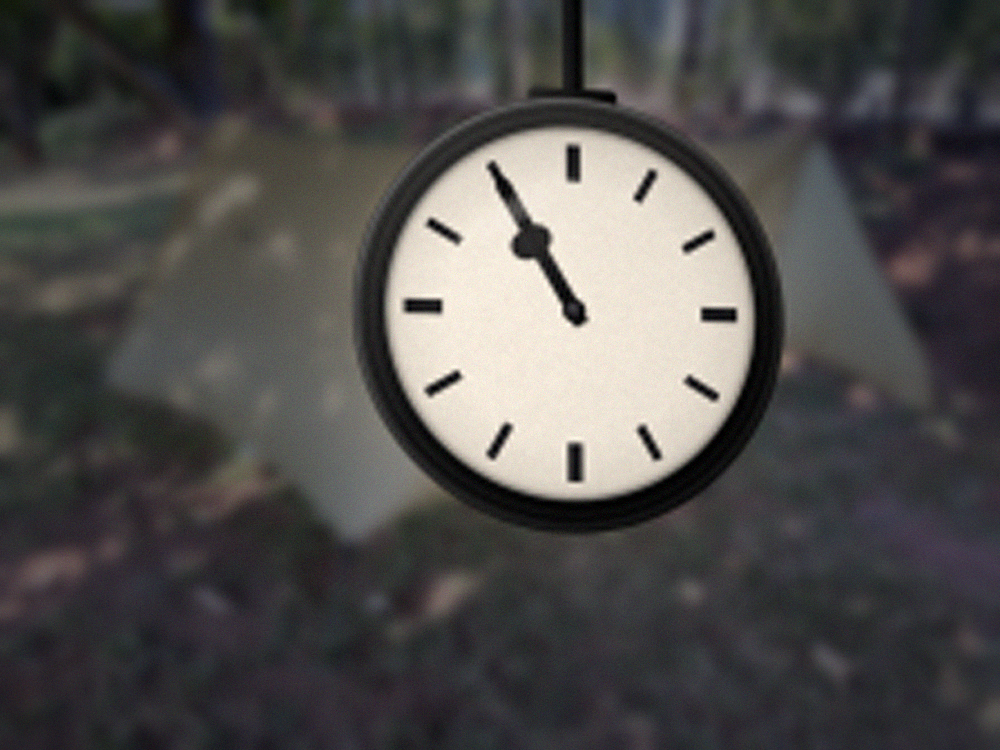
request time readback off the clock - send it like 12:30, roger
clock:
10:55
